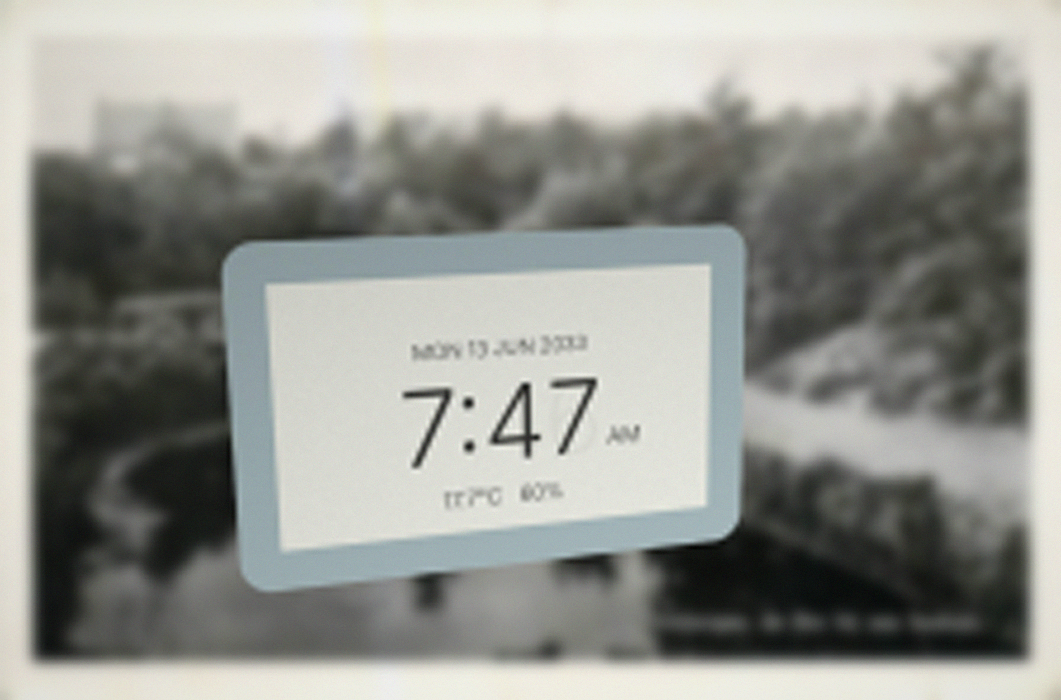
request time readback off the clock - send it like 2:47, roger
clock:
7:47
